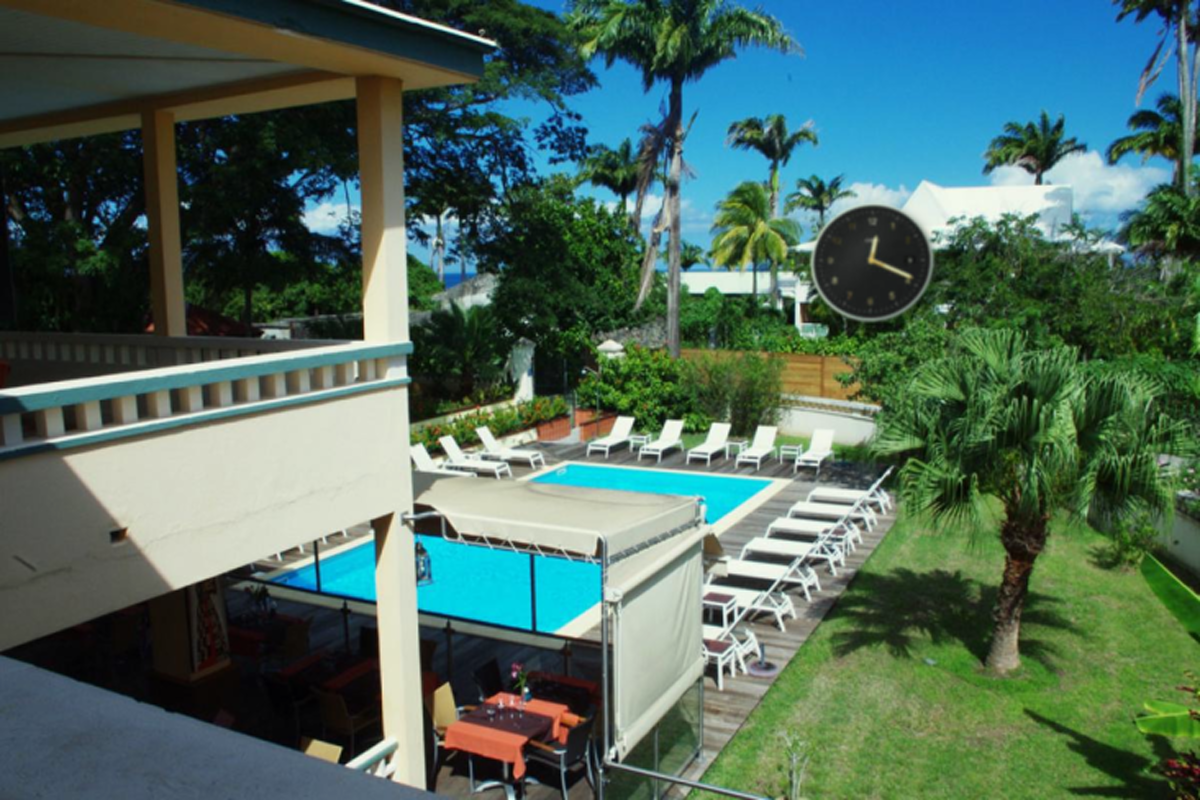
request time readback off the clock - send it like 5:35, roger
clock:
12:19
